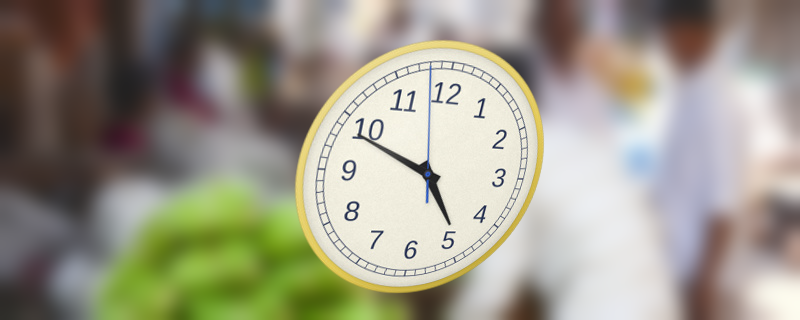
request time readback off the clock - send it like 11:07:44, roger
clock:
4:48:58
